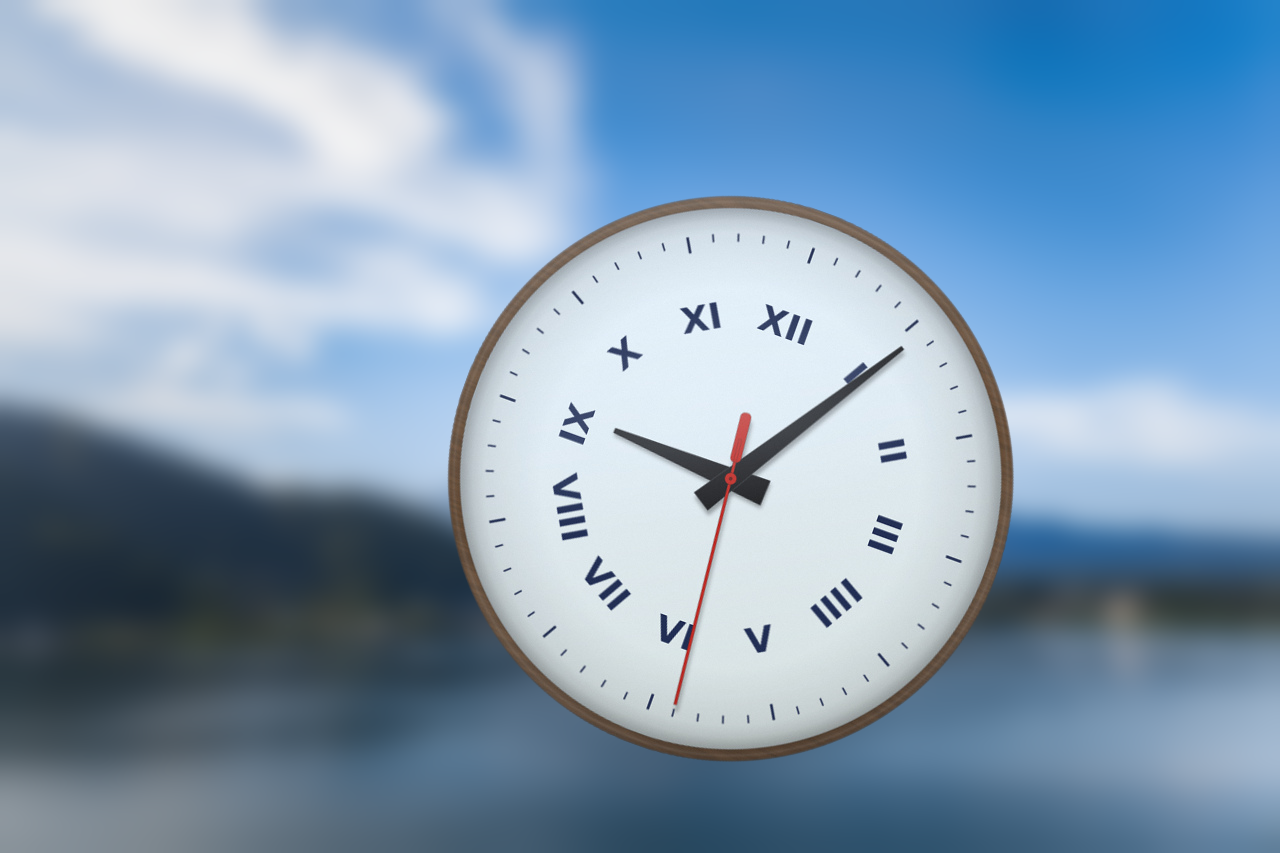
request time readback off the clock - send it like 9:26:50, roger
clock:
9:05:29
